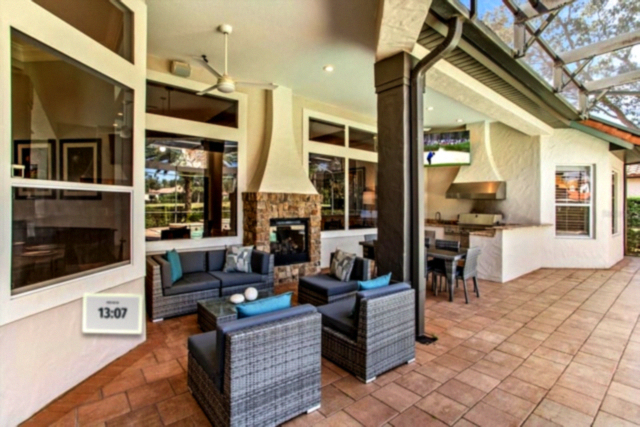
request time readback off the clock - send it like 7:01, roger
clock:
13:07
